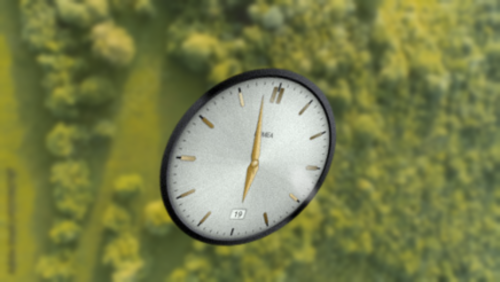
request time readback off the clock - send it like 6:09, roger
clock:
5:58
